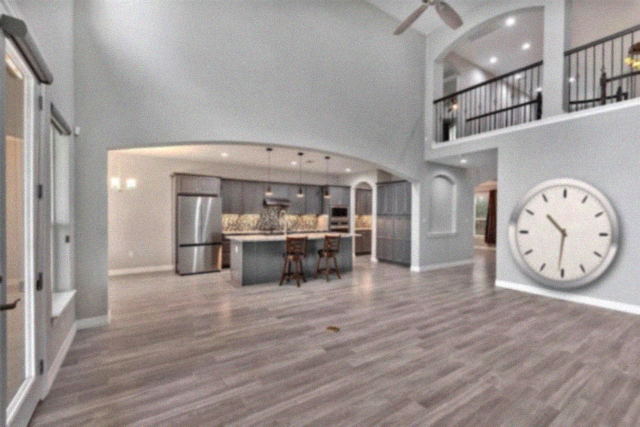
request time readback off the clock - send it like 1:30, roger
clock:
10:31
